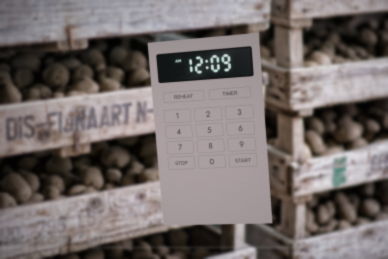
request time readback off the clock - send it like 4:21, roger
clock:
12:09
